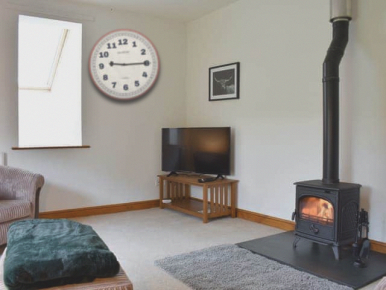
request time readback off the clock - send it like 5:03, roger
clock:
9:15
